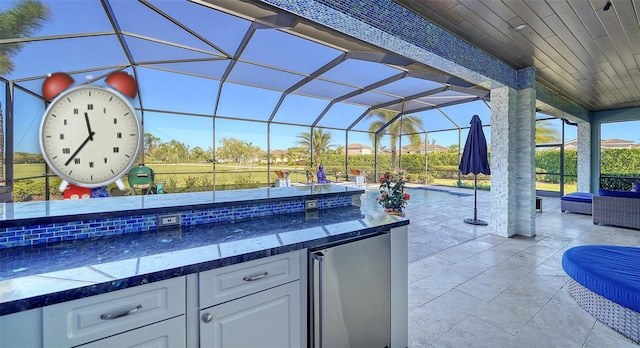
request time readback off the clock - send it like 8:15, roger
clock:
11:37
